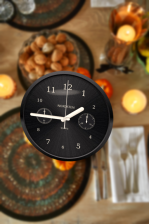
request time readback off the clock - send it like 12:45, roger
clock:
1:45
